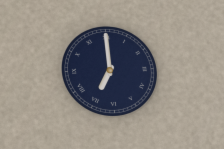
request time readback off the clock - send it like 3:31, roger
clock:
7:00
